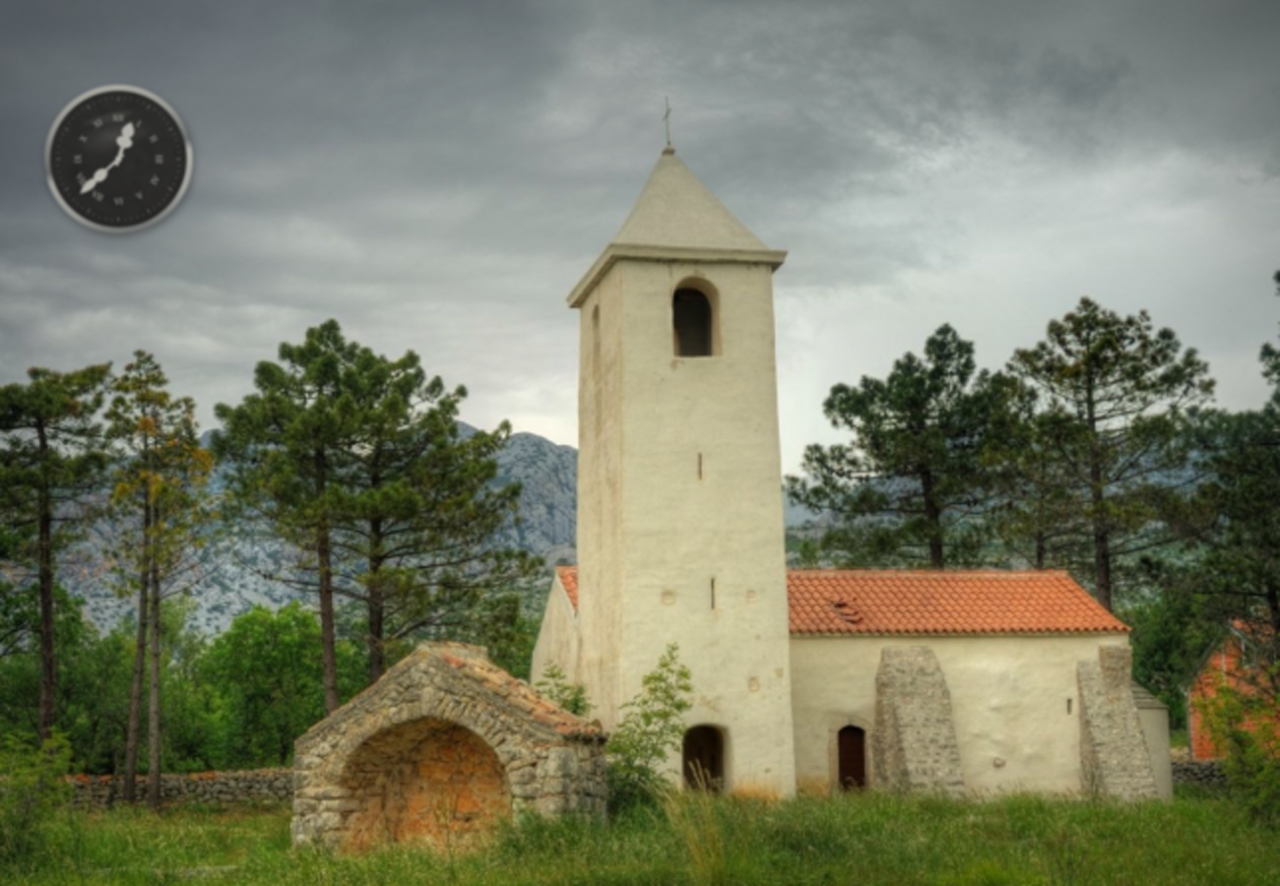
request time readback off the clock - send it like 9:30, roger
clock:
12:38
